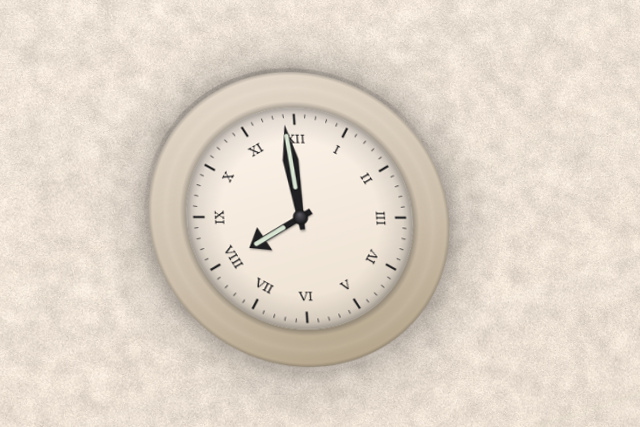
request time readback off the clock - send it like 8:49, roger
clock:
7:59
